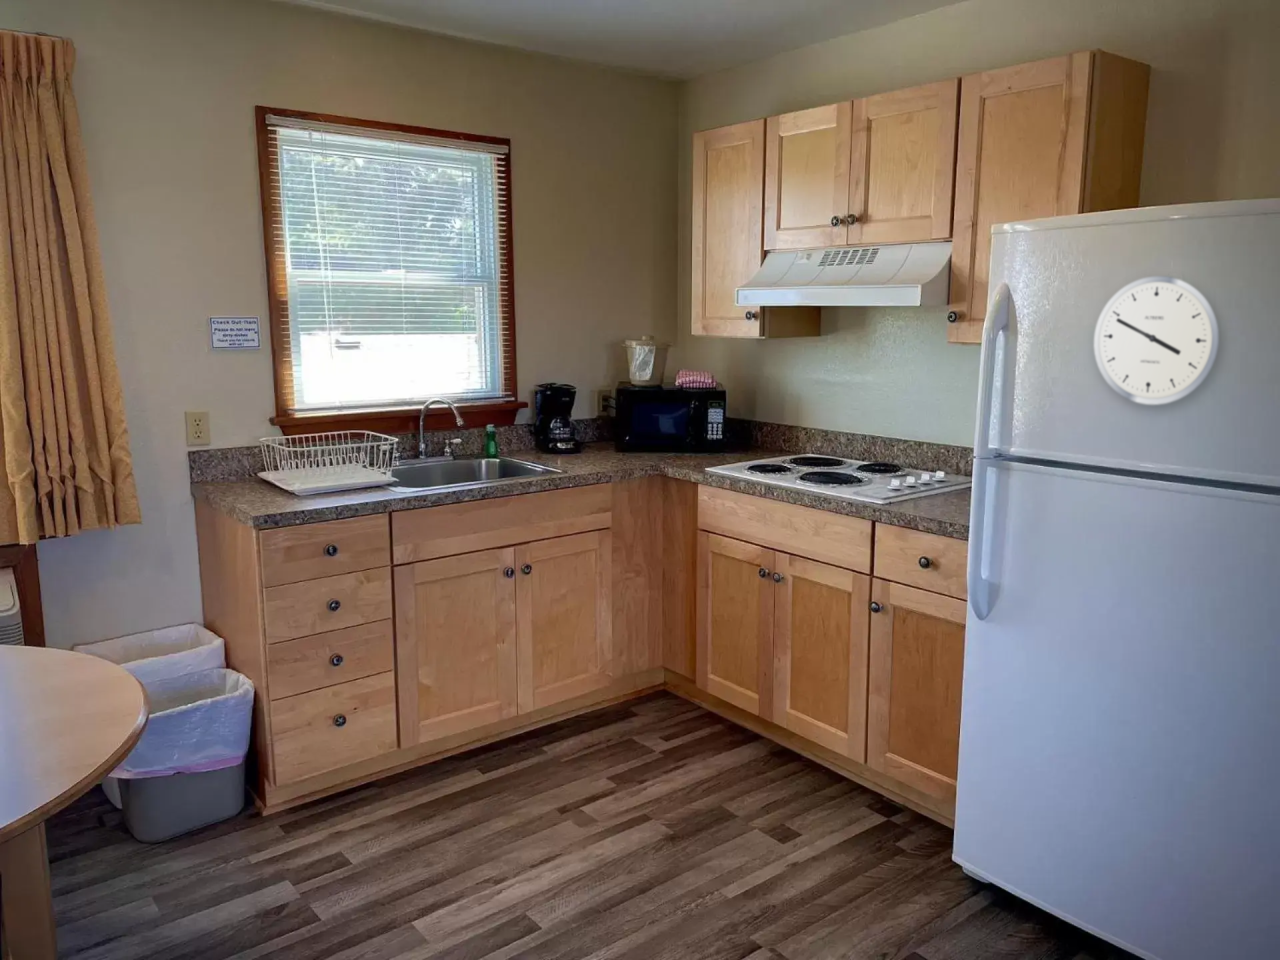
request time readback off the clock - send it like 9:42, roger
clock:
3:49
